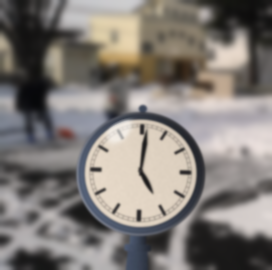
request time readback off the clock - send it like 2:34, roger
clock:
5:01
